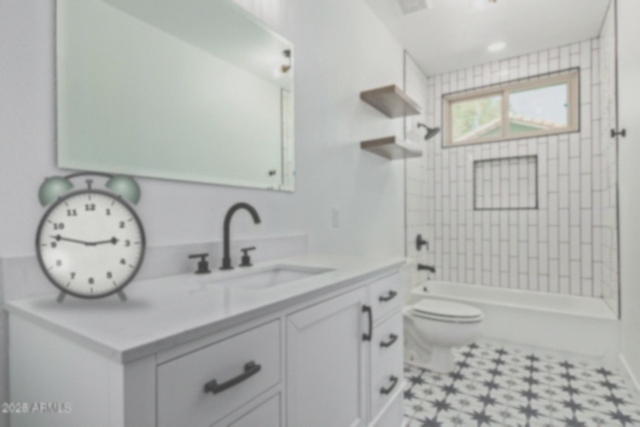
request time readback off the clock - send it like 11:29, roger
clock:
2:47
